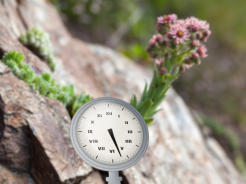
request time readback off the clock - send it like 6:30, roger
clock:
5:27
